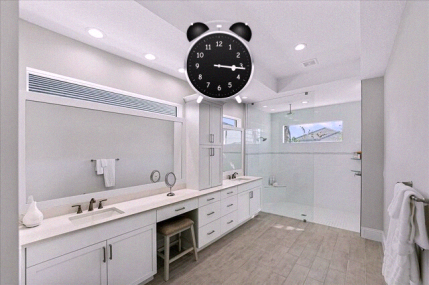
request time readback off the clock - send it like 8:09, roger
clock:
3:16
